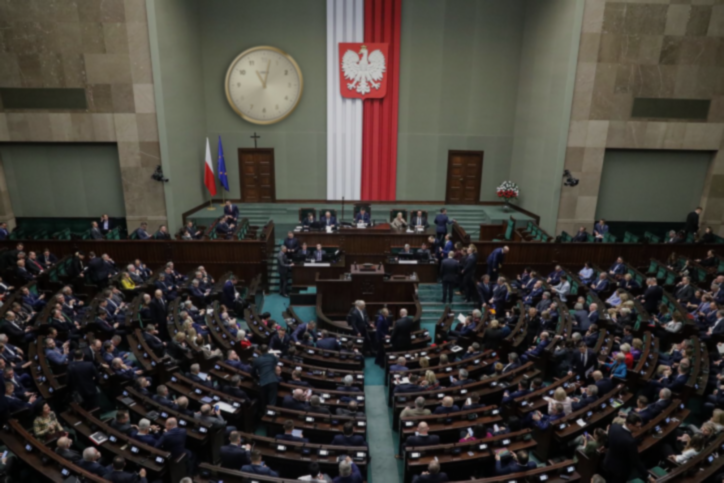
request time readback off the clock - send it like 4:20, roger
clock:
11:02
